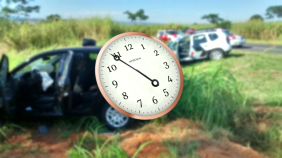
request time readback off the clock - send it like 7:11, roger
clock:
4:54
